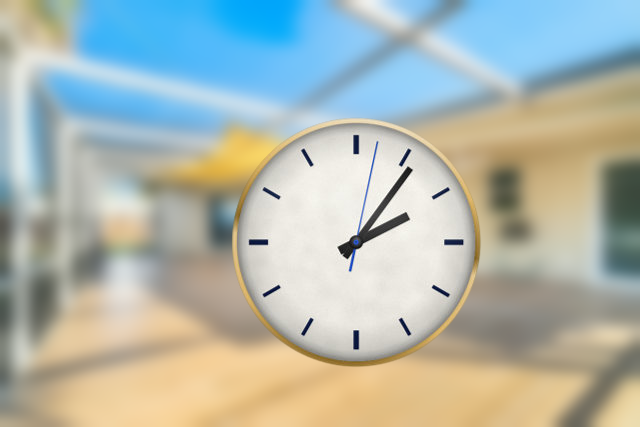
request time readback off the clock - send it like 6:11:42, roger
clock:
2:06:02
